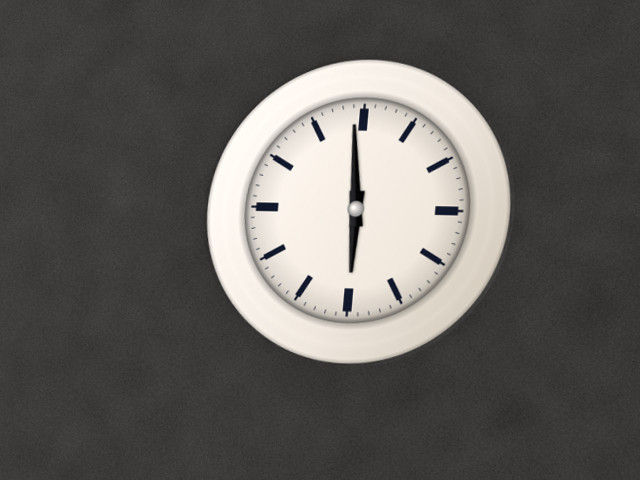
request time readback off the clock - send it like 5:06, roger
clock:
5:59
